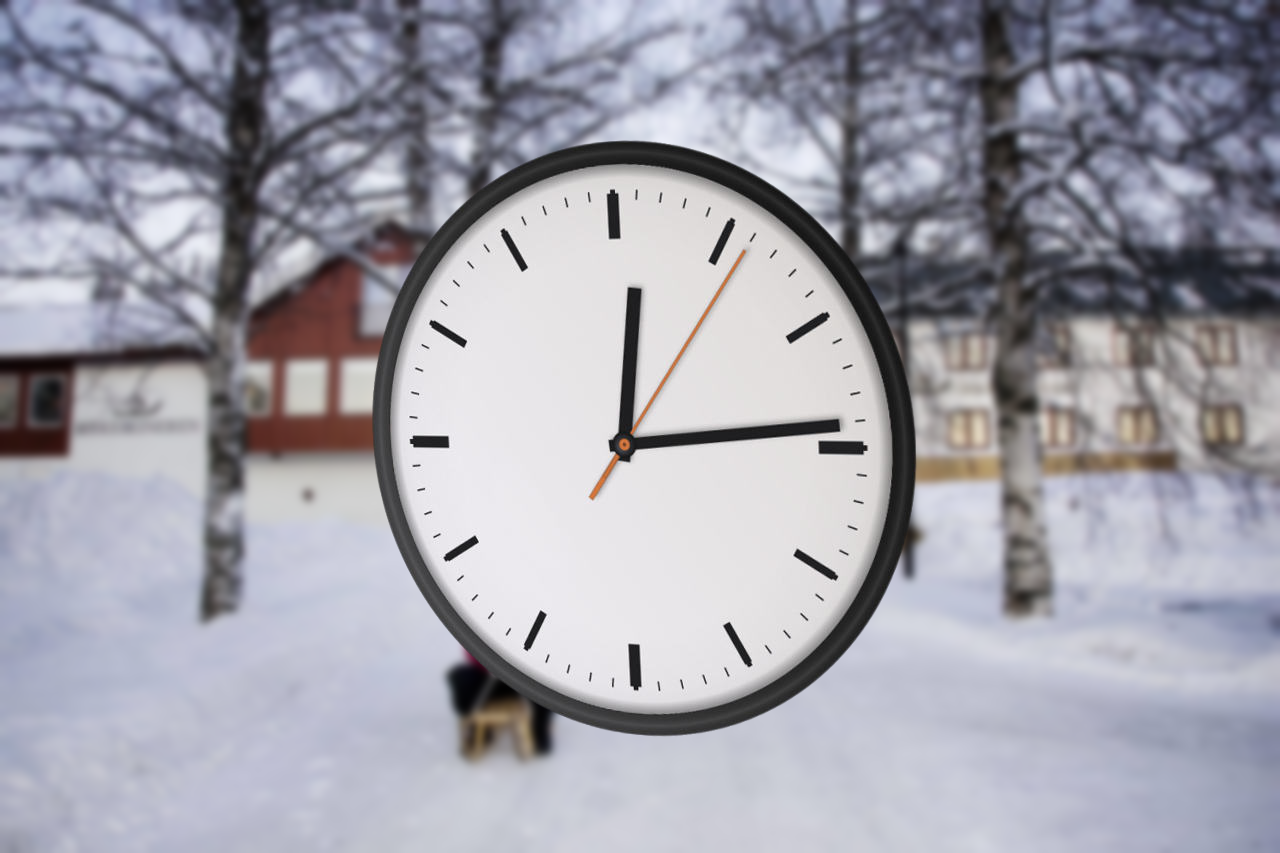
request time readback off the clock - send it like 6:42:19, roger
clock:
12:14:06
